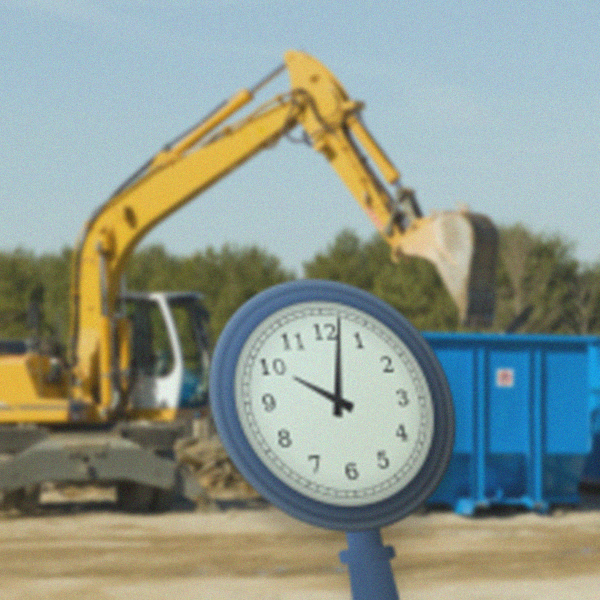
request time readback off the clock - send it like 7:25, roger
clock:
10:02
